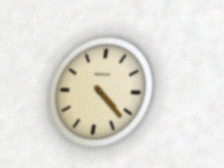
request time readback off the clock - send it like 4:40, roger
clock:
4:22
